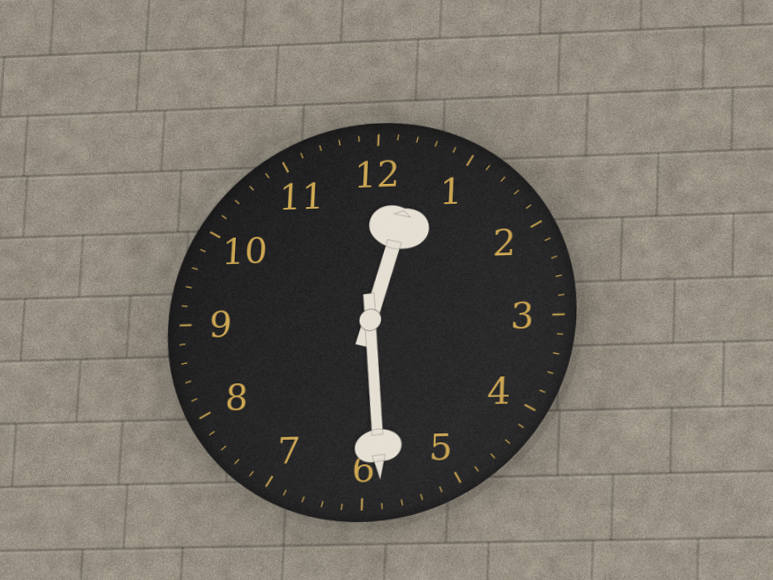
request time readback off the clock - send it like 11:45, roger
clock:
12:29
